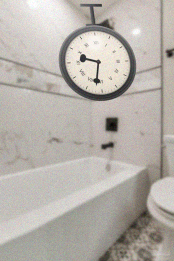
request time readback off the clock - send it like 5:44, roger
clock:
9:32
